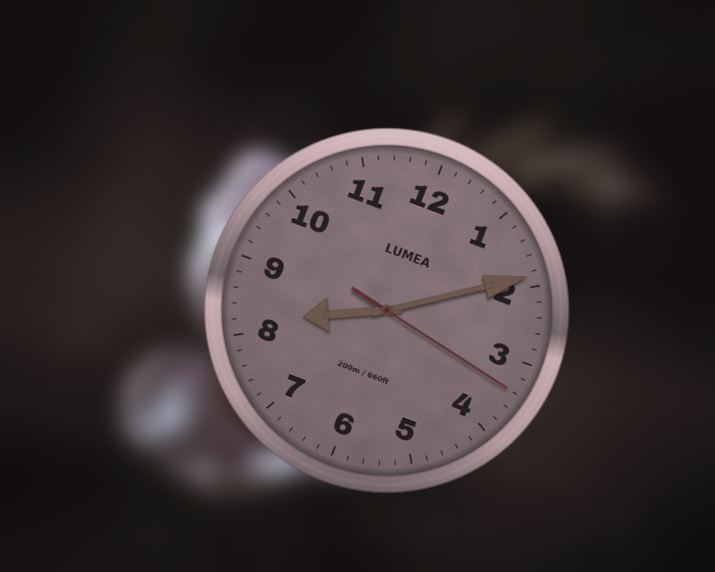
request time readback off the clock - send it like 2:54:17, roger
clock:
8:09:17
